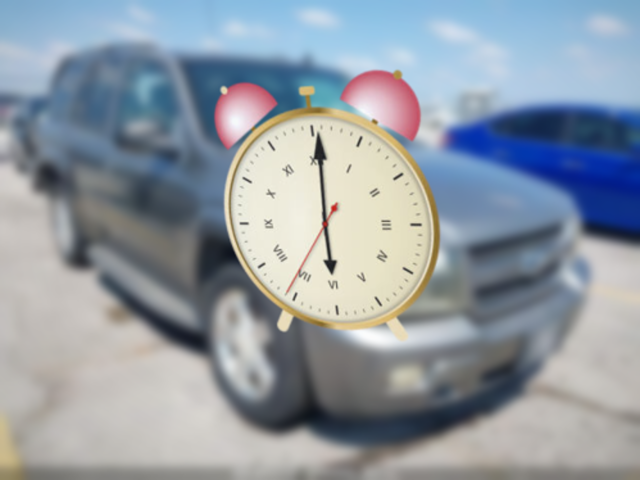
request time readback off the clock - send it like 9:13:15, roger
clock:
6:00:36
